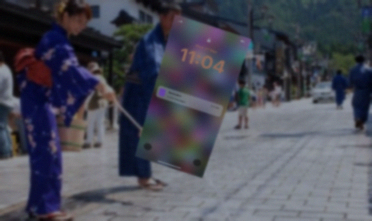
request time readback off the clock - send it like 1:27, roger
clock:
11:04
